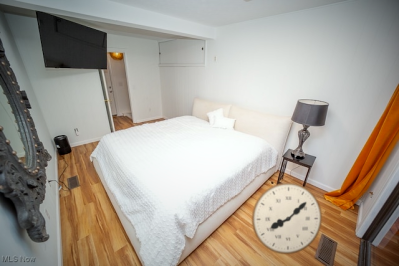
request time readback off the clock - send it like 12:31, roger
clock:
8:08
